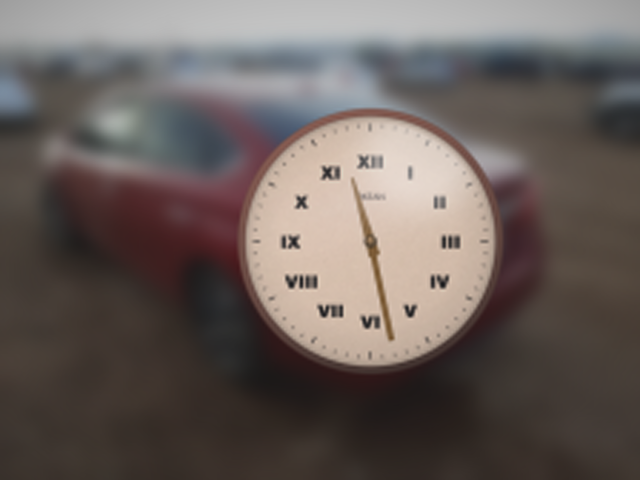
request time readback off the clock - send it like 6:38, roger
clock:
11:28
